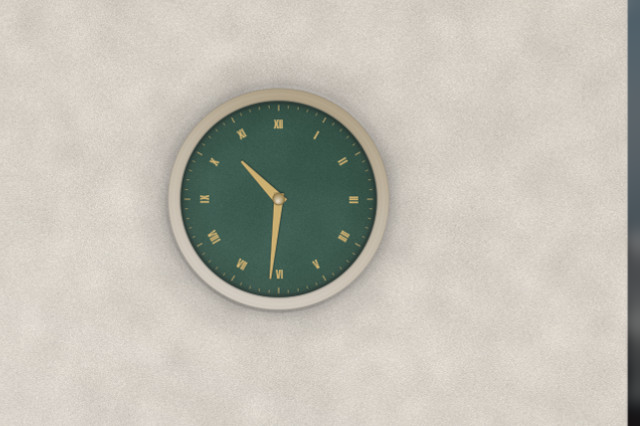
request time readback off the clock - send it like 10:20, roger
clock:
10:31
